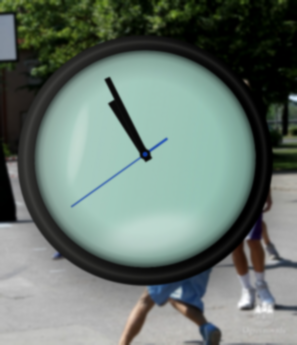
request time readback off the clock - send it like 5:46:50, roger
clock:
10:55:39
